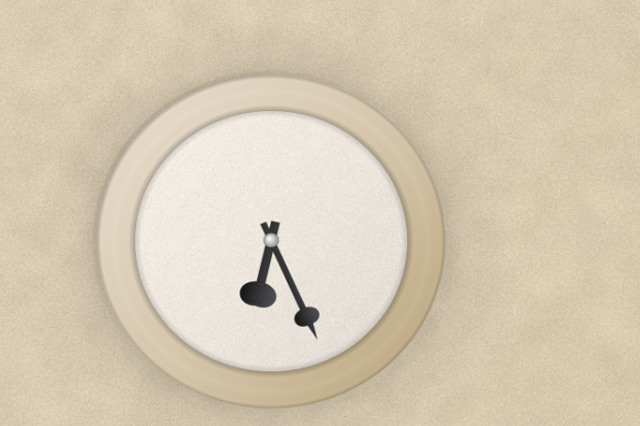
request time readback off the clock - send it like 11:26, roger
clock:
6:26
